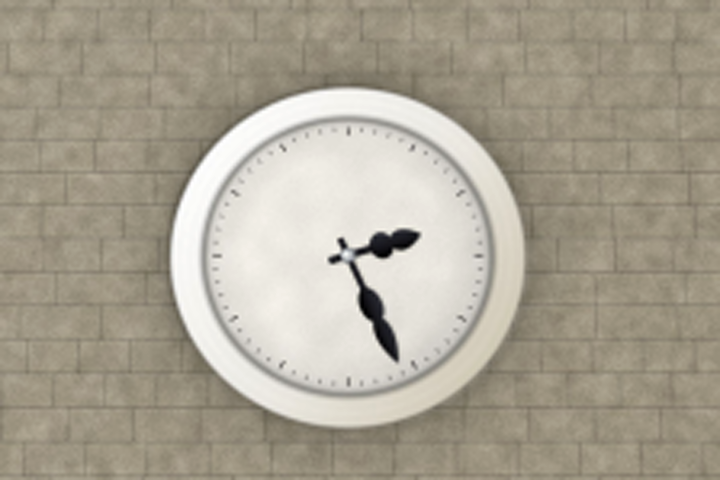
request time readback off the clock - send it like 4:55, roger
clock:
2:26
